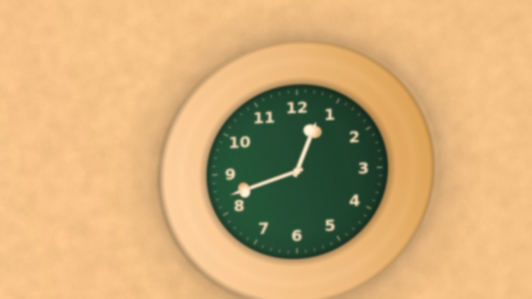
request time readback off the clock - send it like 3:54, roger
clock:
12:42
